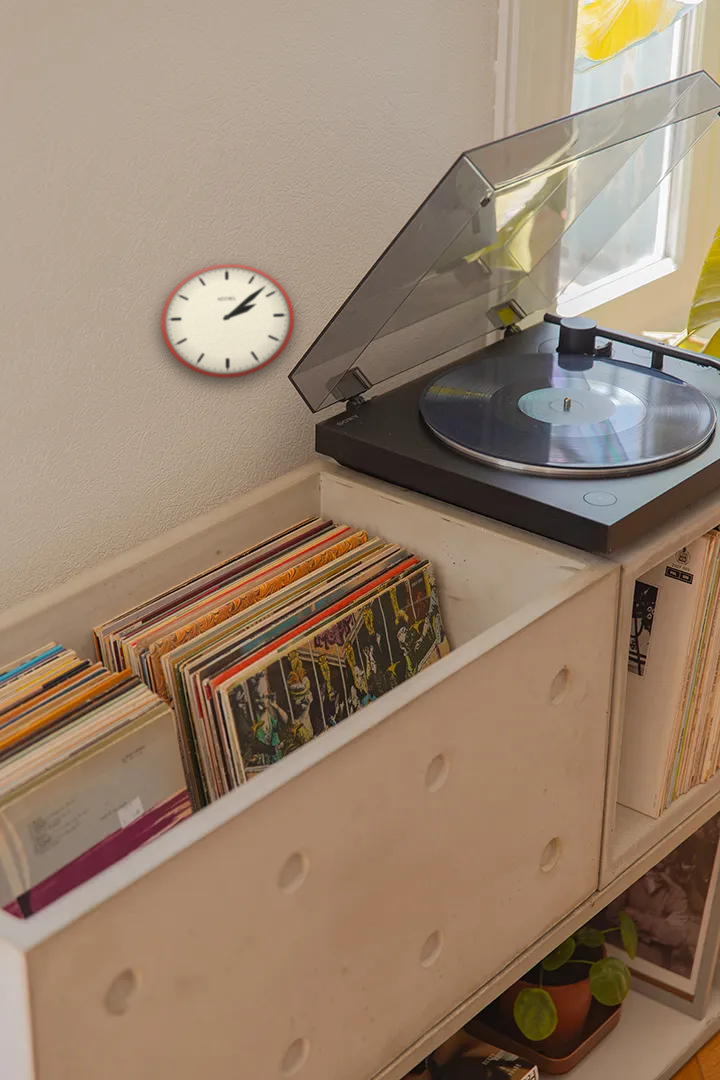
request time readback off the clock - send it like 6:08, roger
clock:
2:08
